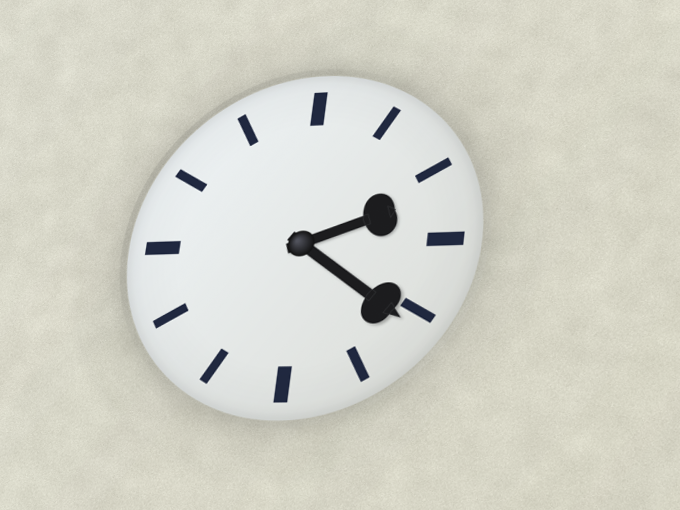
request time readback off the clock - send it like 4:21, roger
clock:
2:21
